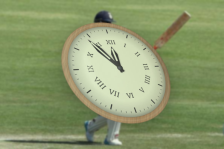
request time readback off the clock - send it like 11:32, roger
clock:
11:54
